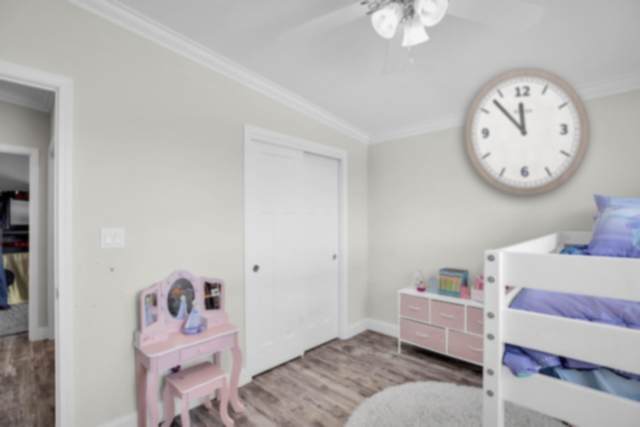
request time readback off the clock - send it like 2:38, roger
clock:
11:53
